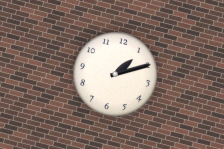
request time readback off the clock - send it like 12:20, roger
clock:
1:10
